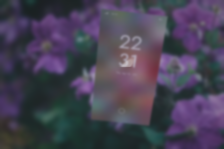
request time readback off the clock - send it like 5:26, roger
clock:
22:31
